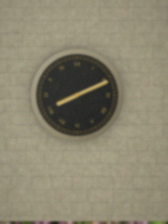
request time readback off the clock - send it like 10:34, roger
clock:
8:11
